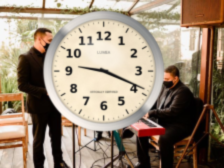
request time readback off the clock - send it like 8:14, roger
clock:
9:19
